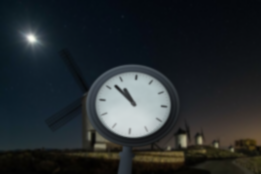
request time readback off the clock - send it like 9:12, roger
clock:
10:52
